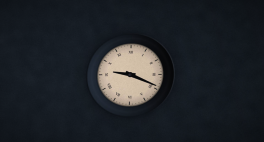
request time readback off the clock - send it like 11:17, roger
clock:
9:19
